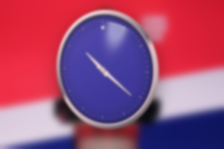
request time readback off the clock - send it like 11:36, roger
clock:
10:21
